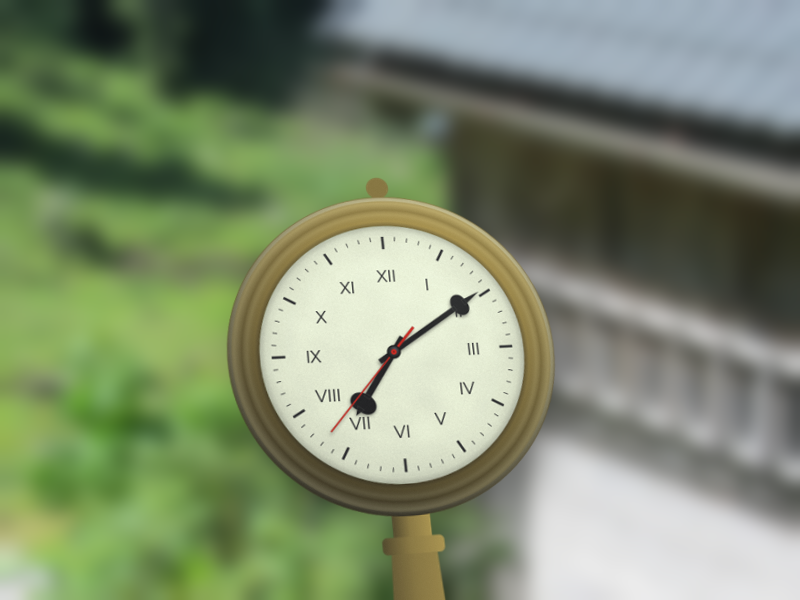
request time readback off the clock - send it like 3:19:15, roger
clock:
7:09:37
